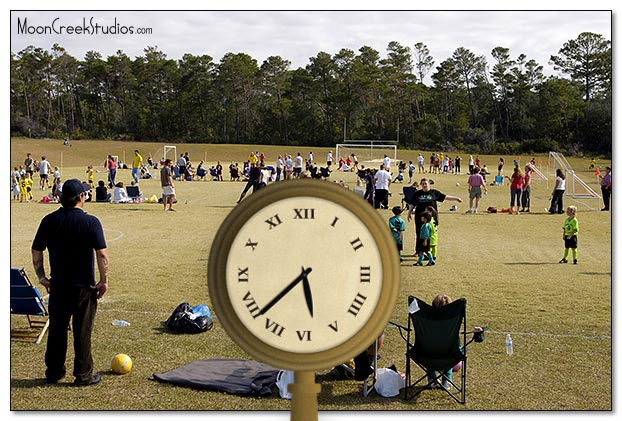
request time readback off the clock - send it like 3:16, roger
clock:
5:38
